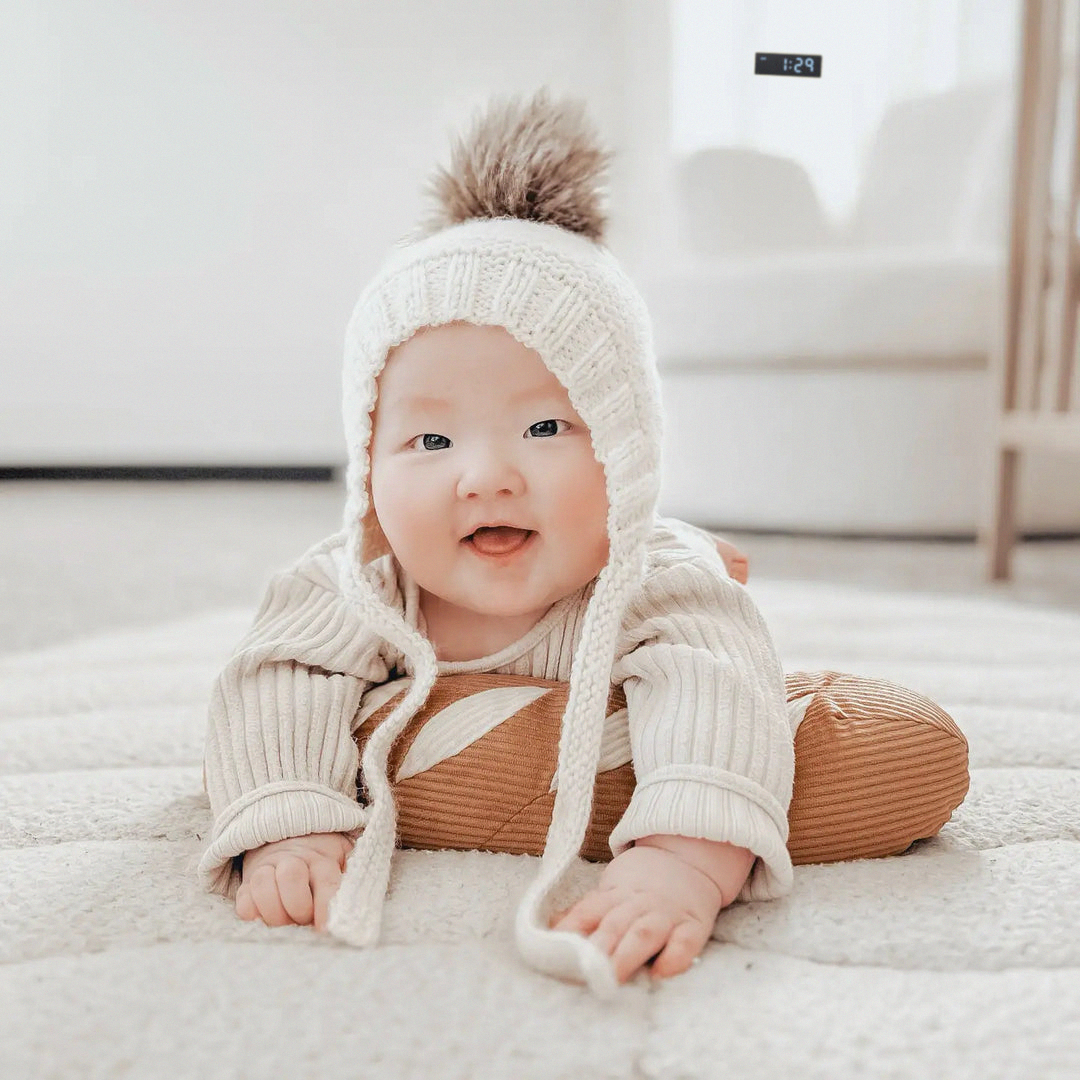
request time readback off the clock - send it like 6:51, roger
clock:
1:29
